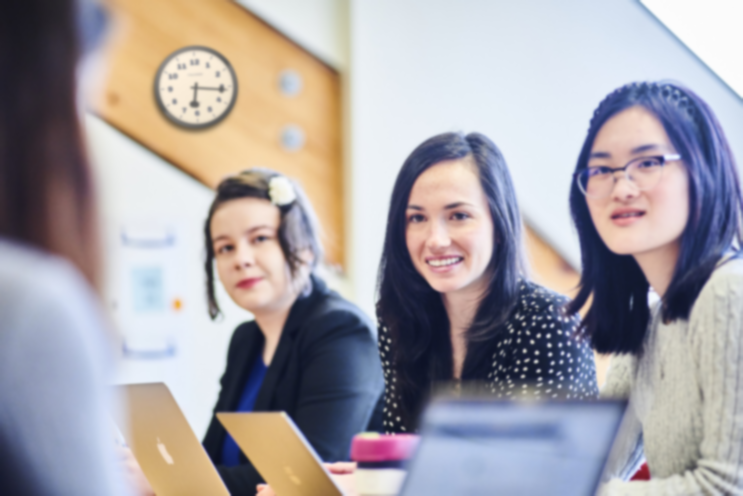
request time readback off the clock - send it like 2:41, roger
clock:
6:16
